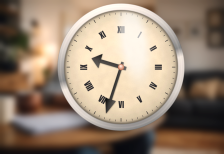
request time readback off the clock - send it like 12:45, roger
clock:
9:33
